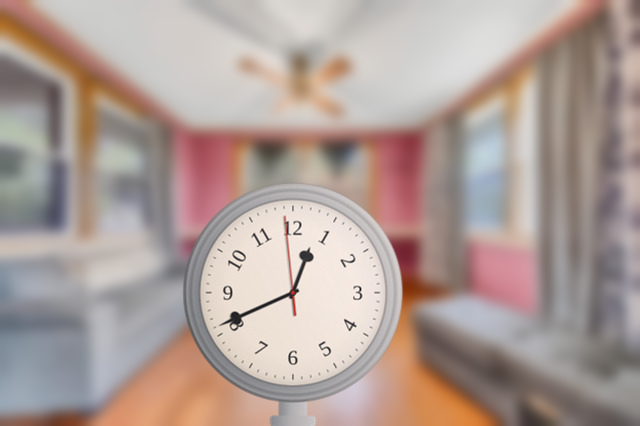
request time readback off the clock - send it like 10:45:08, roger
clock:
12:40:59
